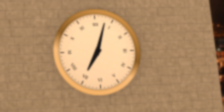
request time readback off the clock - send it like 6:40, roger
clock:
7:03
